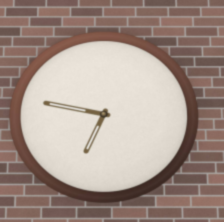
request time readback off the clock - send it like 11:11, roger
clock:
6:47
